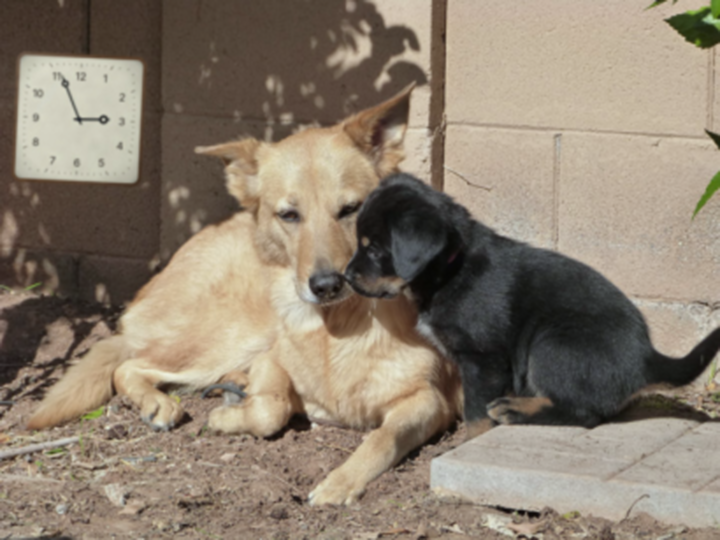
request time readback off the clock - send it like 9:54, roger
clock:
2:56
